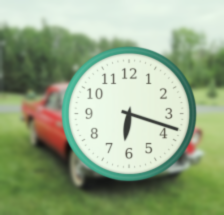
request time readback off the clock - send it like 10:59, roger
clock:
6:18
